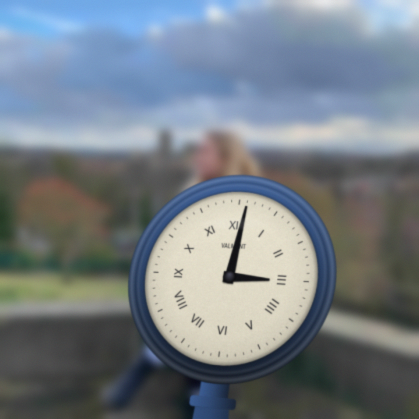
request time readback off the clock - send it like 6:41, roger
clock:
3:01
